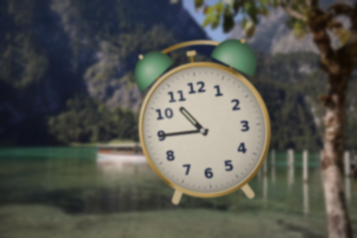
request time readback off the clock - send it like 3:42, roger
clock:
10:45
